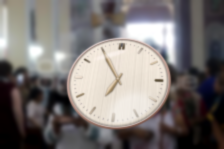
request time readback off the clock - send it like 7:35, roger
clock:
6:55
